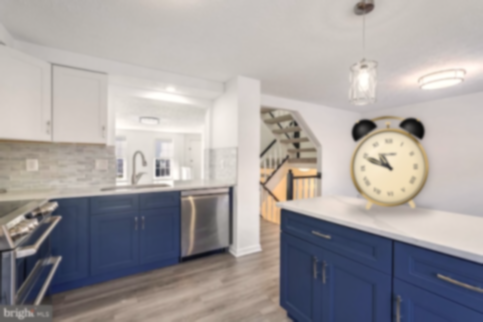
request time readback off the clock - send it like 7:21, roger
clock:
10:49
